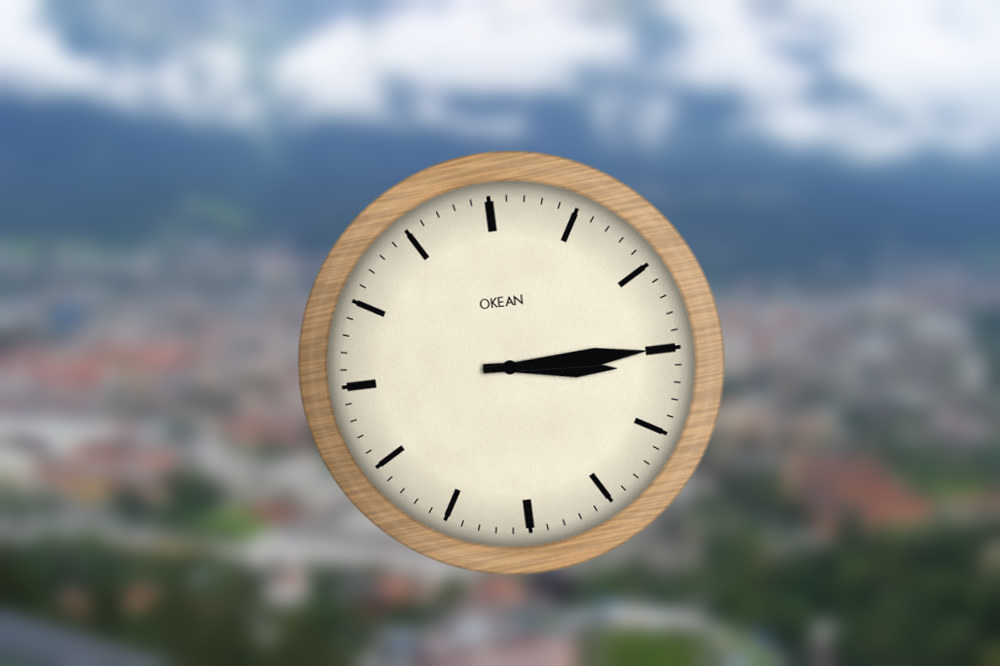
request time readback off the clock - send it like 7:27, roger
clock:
3:15
